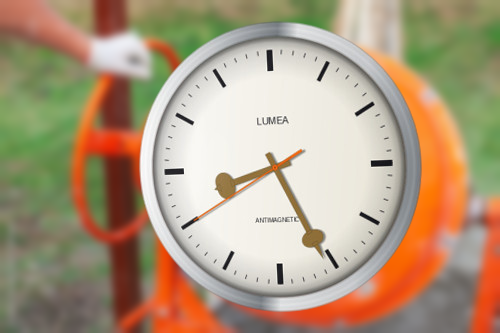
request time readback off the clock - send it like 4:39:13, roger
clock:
8:25:40
